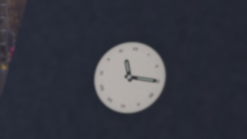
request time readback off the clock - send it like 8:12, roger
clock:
11:15
